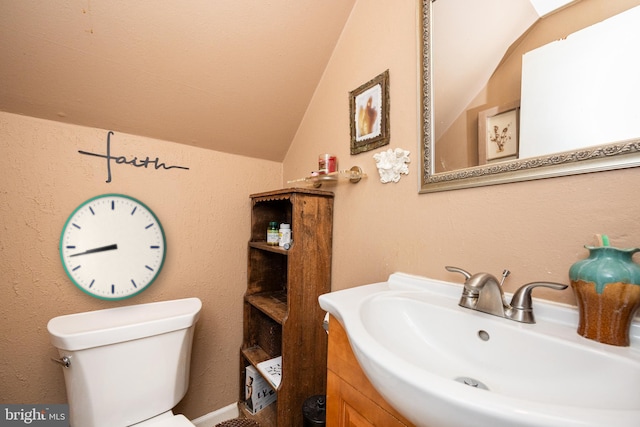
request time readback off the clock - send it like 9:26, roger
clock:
8:43
